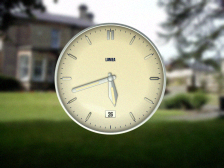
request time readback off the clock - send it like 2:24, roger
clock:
5:42
